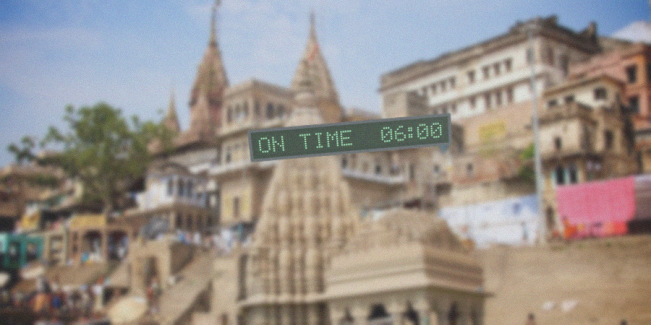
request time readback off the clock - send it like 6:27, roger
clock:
6:00
